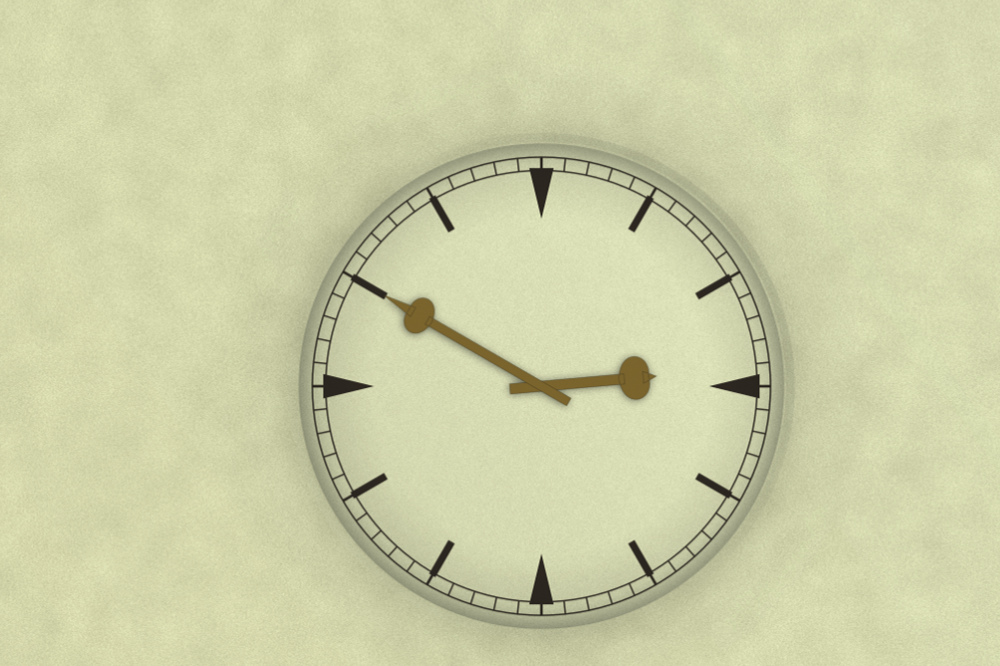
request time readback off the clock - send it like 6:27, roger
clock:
2:50
